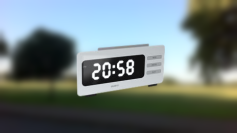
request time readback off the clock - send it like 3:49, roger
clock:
20:58
